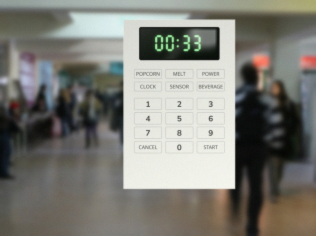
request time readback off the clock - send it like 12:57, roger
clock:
0:33
